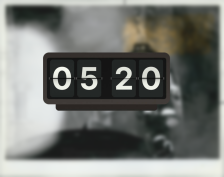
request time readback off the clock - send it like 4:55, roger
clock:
5:20
